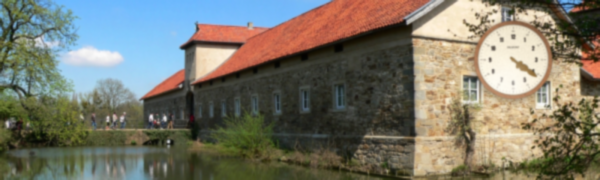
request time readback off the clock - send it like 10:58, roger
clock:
4:21
